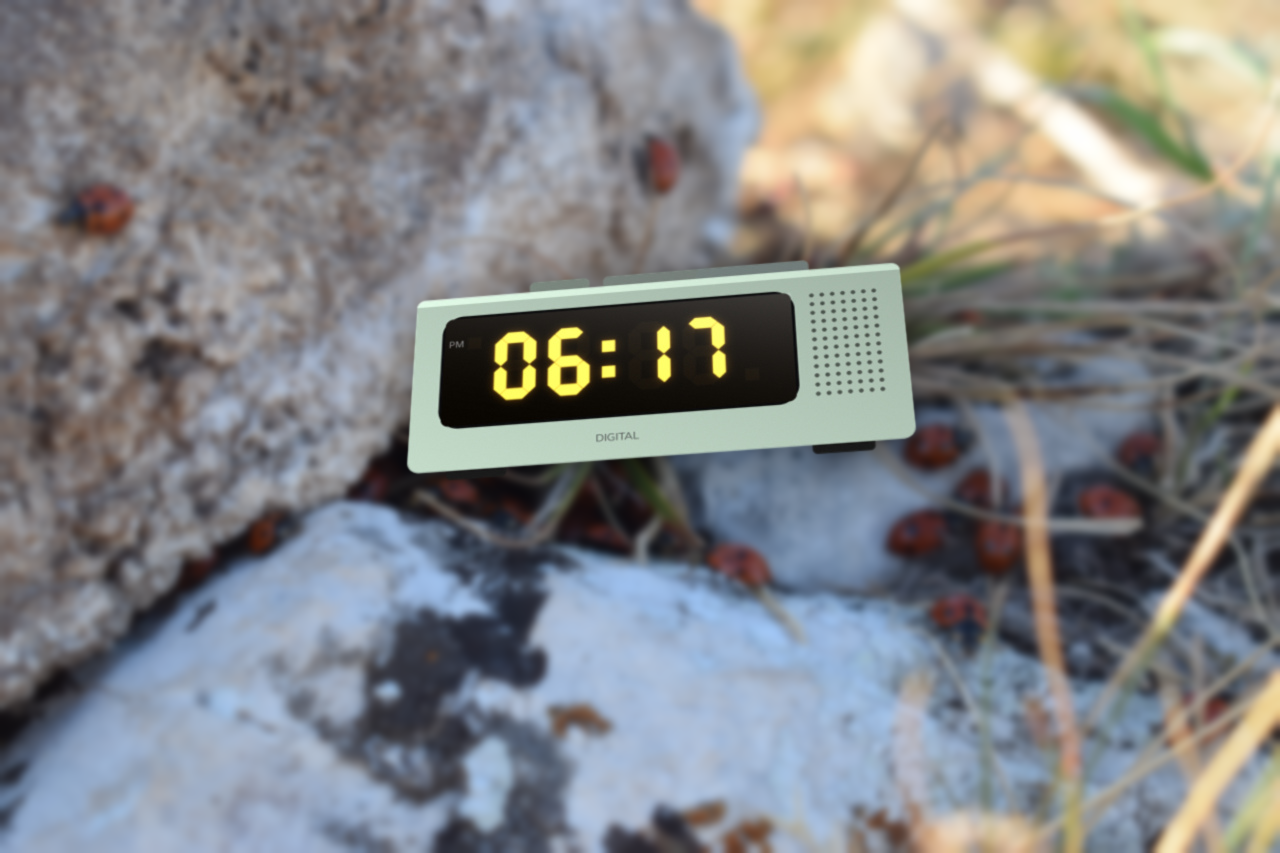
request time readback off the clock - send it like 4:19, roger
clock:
6:17
